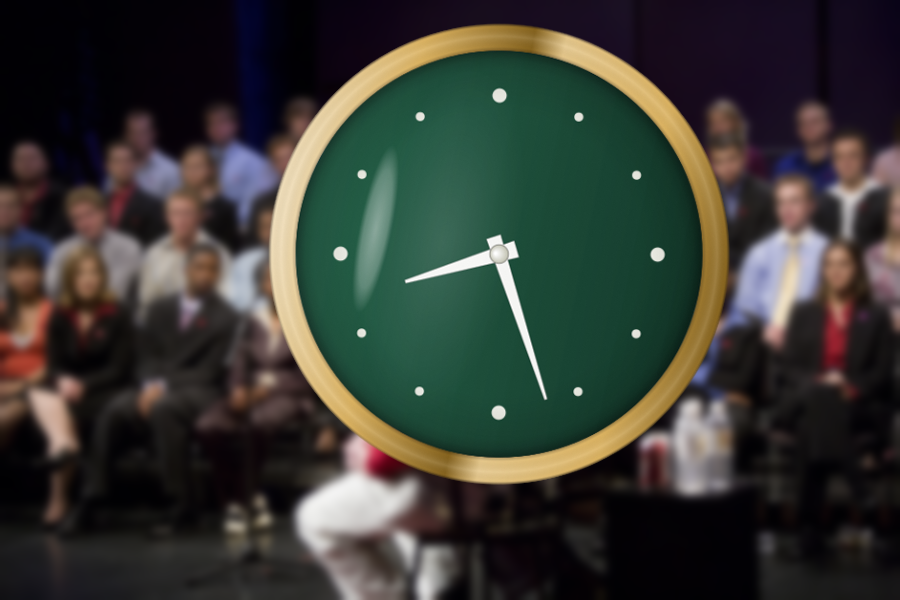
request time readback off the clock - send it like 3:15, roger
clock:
8:27
